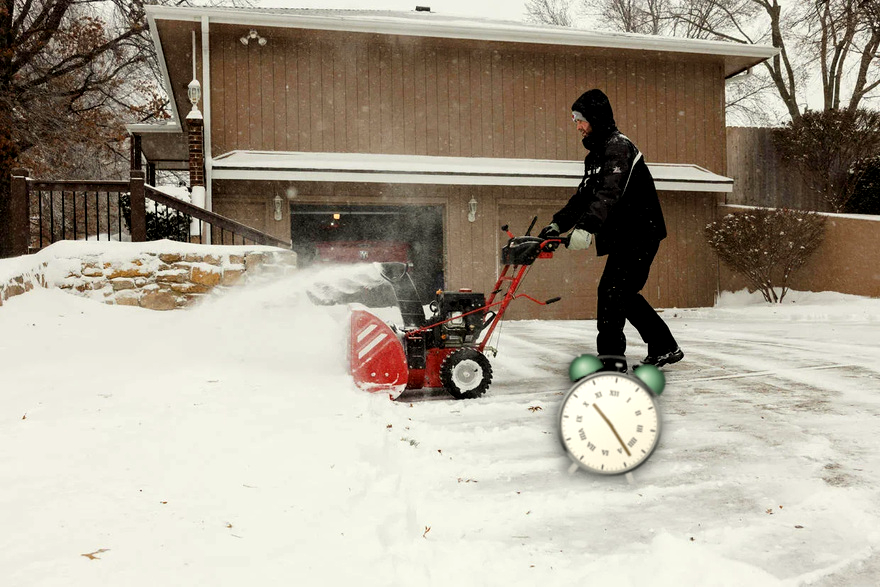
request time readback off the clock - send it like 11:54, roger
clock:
10:23
